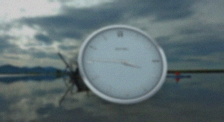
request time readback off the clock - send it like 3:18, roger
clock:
3:46
